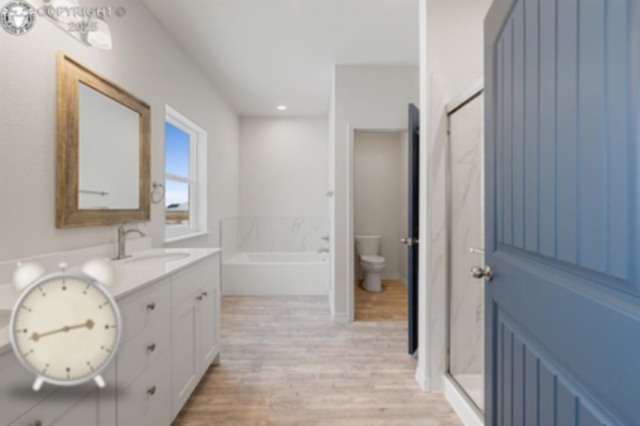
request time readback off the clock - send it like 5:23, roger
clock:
2:43
